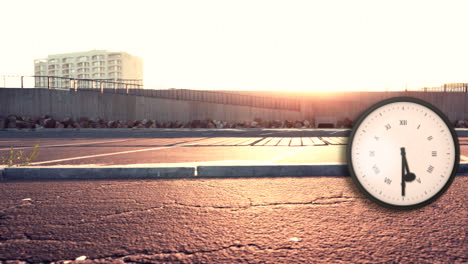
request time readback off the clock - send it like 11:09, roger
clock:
5:30
